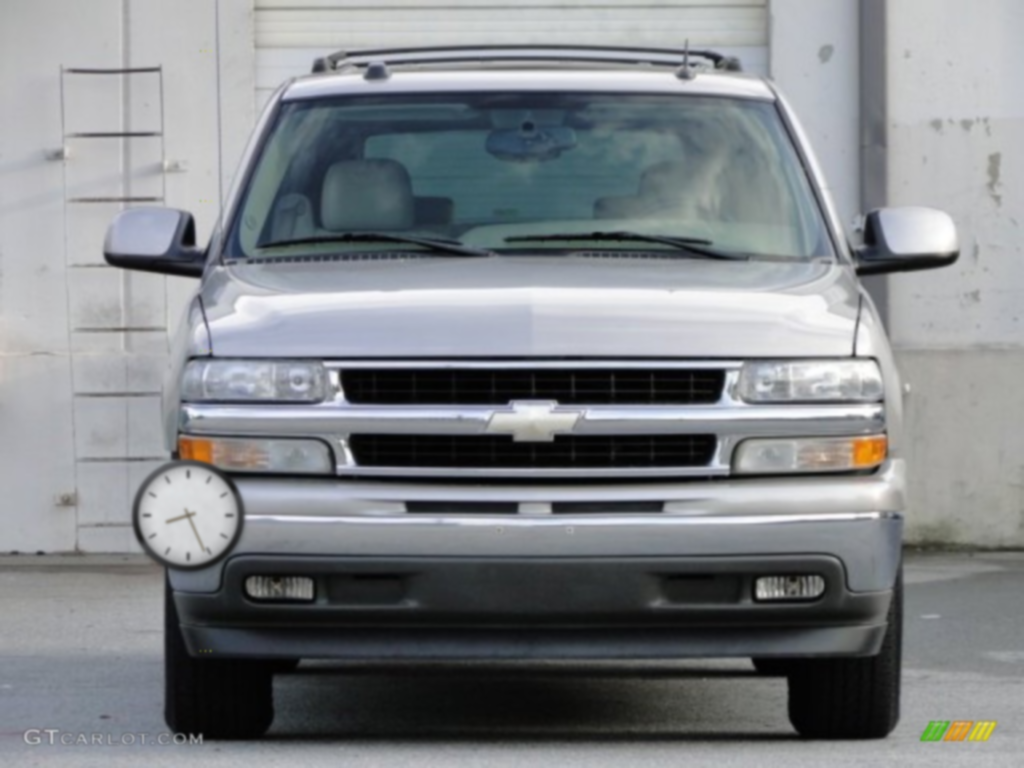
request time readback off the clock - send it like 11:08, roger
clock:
8:26
